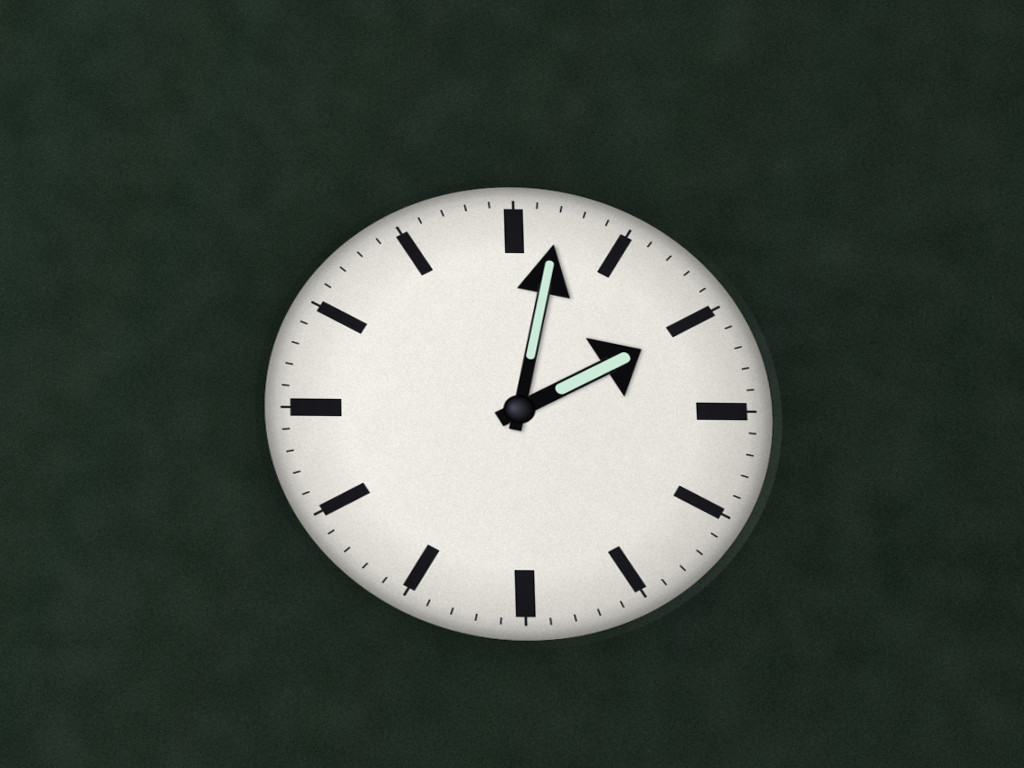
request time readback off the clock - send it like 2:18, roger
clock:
2:02
